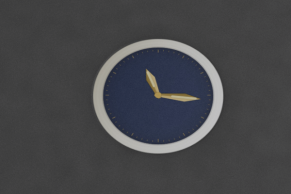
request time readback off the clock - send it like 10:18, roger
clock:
11:16
